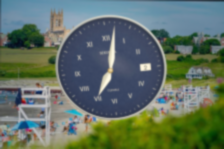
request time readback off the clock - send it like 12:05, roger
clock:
7:02
